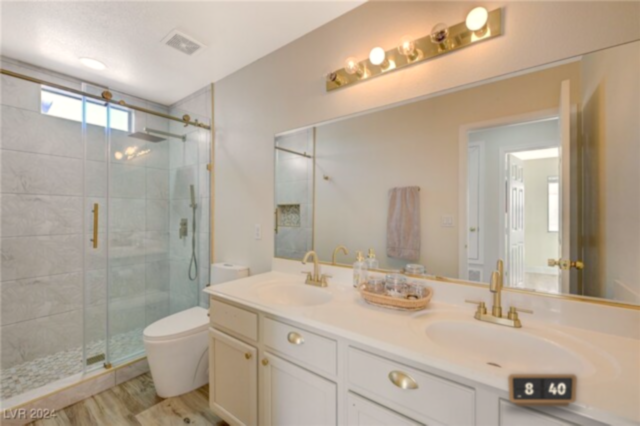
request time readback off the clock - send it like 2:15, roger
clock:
8:40
